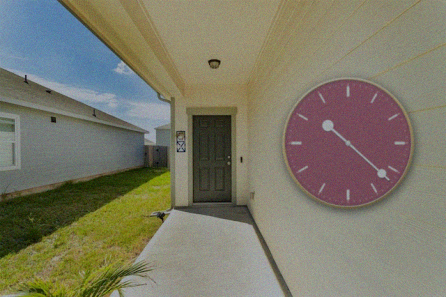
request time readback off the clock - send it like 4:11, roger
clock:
10:22
